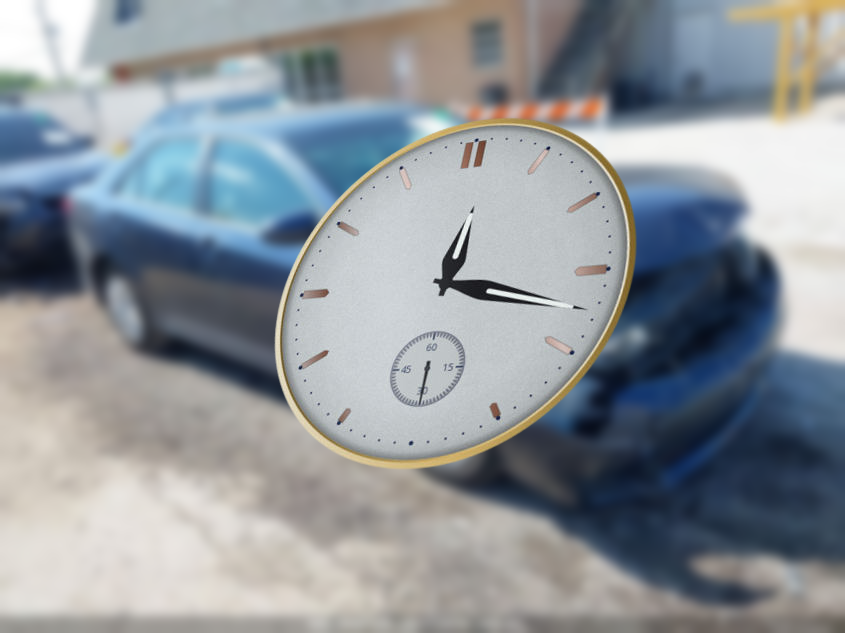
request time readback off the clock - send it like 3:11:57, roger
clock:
12:17:30
